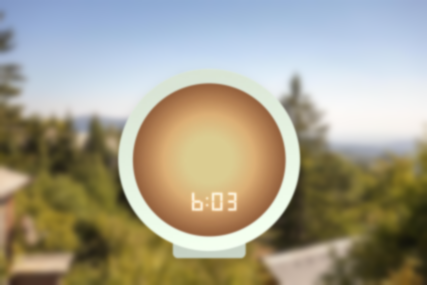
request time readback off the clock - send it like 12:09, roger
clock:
6:03
